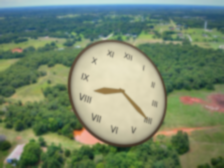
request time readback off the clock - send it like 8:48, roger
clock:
8:20
